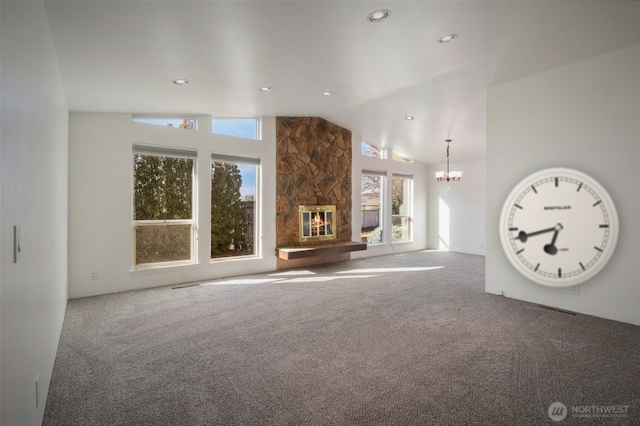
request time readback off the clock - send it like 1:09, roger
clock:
6:43
